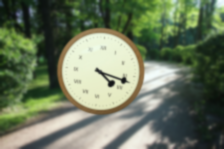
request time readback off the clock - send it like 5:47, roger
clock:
4:17
